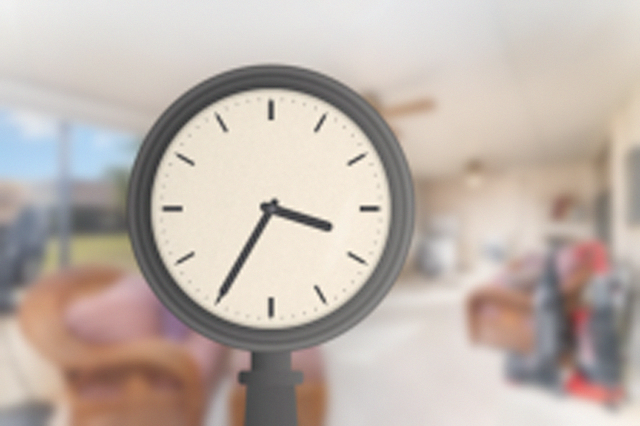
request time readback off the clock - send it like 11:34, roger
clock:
3:35
